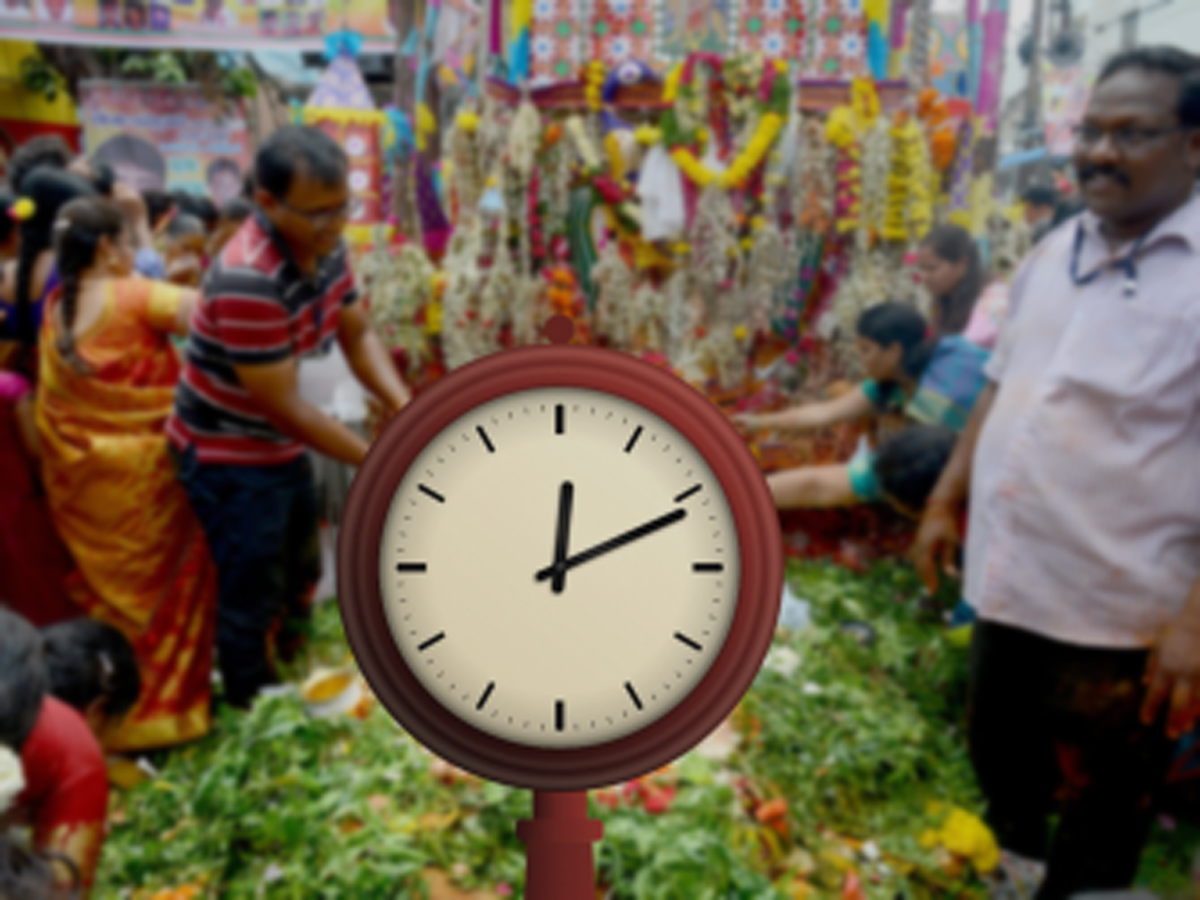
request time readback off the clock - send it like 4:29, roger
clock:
12:11
